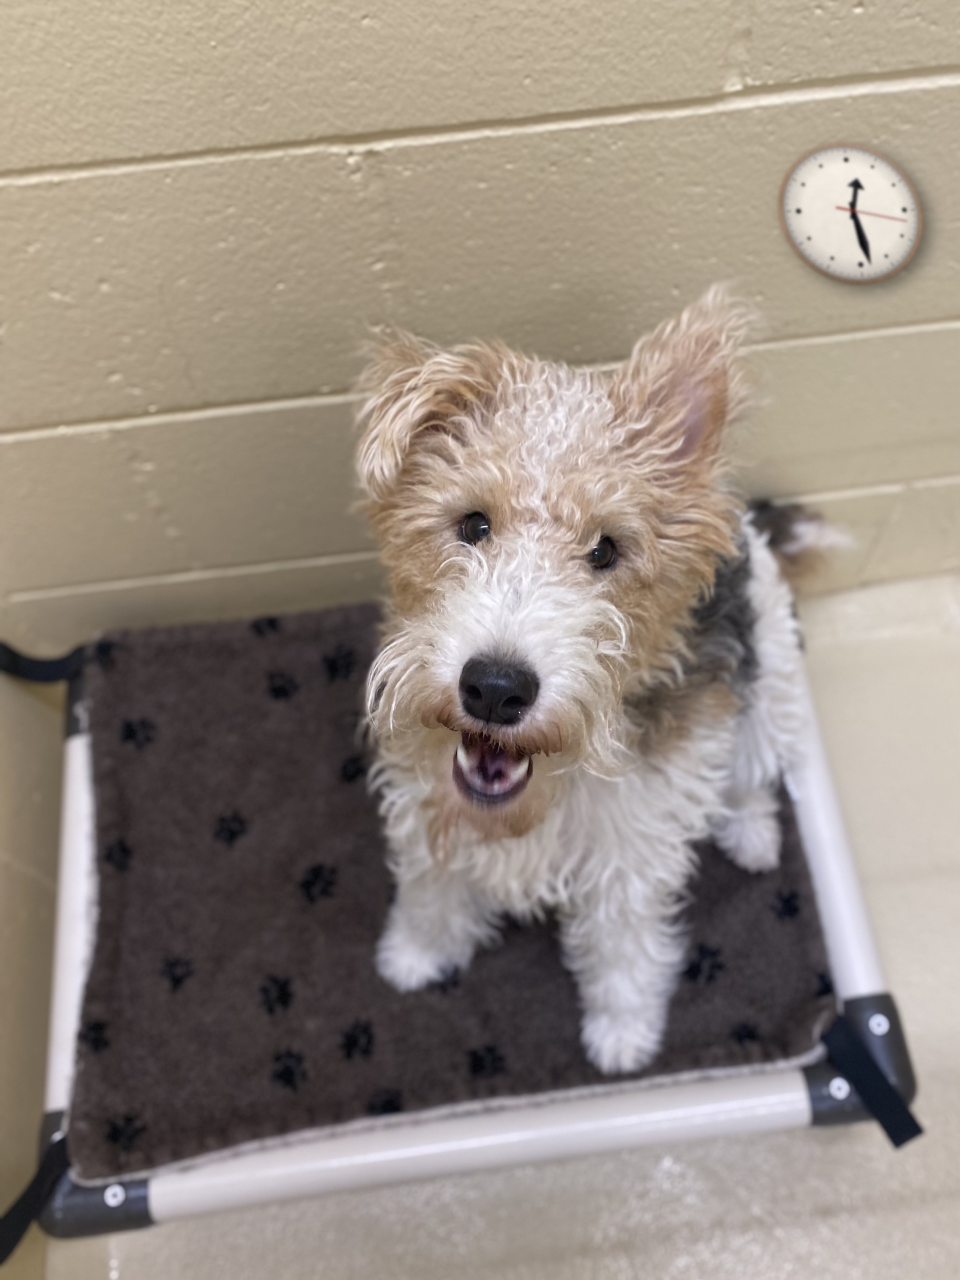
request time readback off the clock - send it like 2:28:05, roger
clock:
12:28:17
